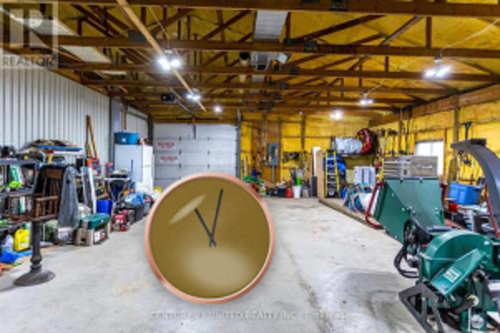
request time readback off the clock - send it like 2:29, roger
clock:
11:02
